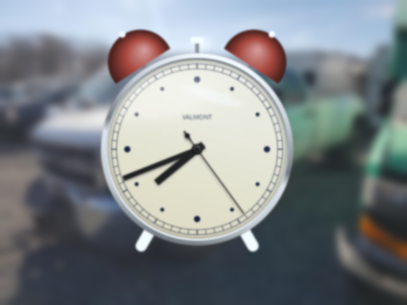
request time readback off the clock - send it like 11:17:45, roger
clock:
7:41:24
